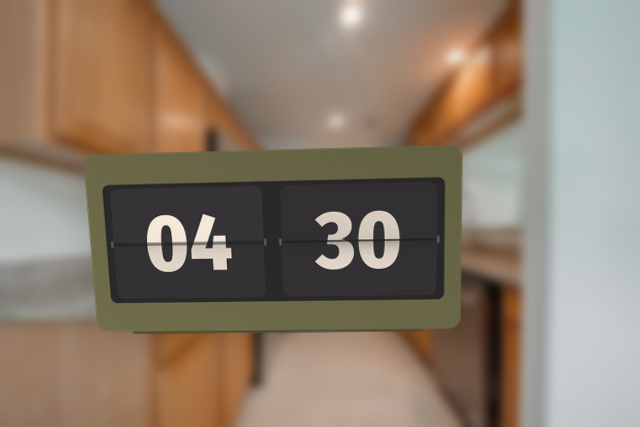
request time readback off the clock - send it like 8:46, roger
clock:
4:30
